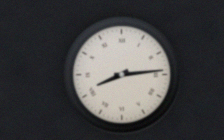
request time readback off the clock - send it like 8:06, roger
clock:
8:14
